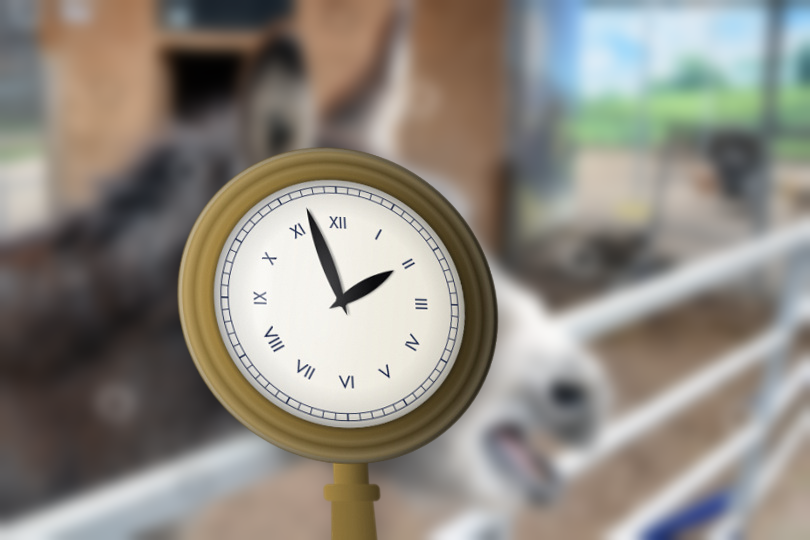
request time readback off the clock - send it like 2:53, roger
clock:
1:57
